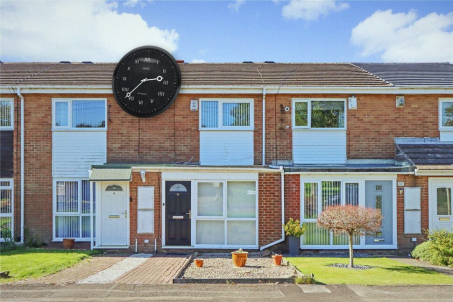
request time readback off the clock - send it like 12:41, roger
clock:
2:37
